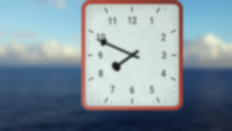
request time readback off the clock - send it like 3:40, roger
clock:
7:49
